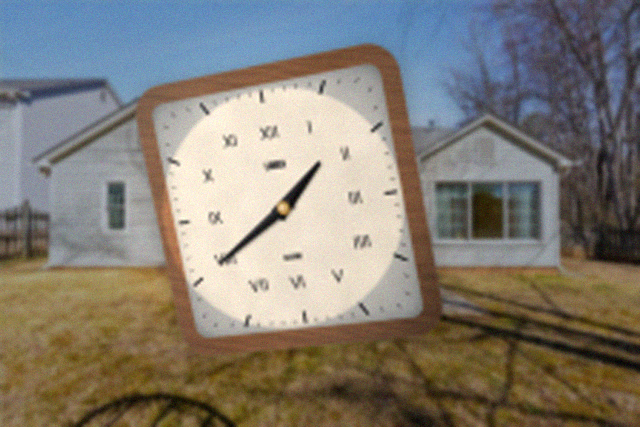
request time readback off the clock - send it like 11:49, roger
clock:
1:40
